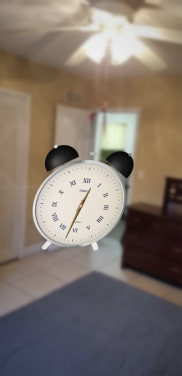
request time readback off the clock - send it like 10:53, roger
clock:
12:32
